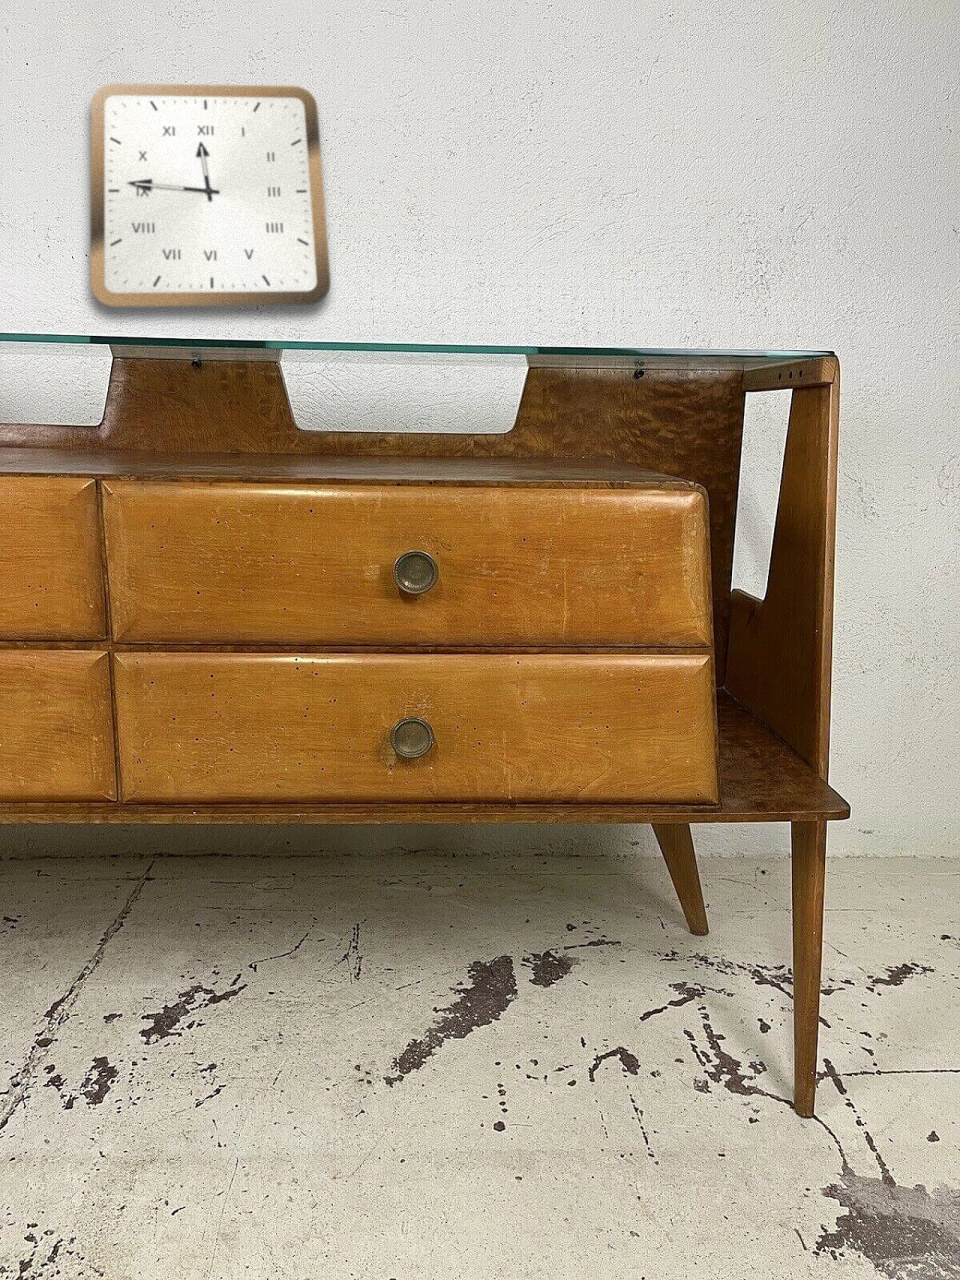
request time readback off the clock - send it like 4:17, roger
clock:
11:46
